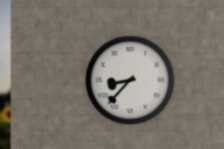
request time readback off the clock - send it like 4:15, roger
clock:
8:37
